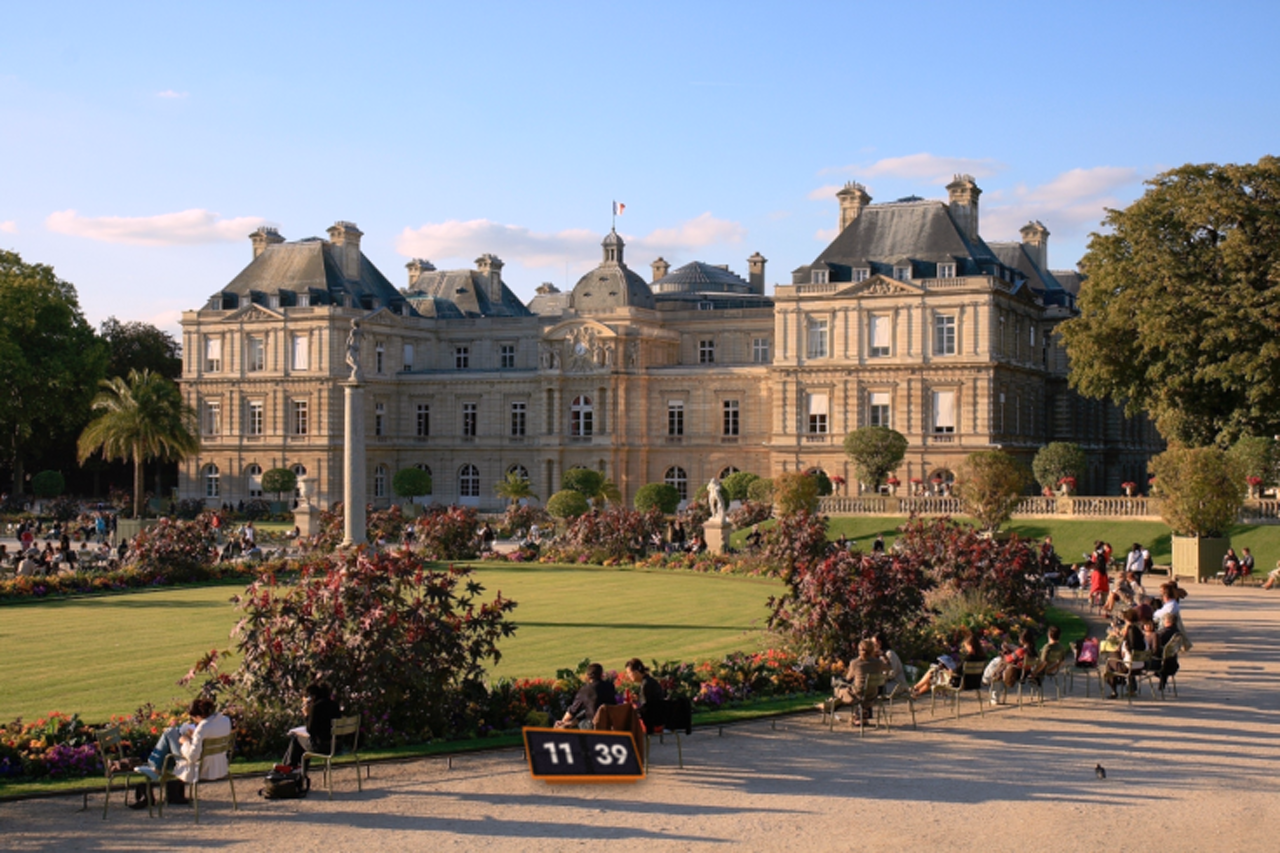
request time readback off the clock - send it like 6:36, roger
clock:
11:39
